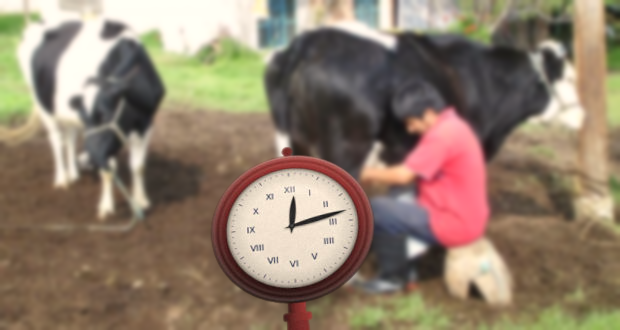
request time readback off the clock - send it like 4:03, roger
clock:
12:13
